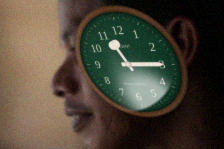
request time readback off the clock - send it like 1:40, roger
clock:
11:15
